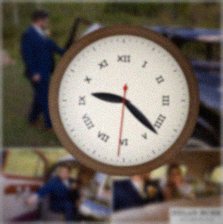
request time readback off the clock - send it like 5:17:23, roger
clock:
9:22:31
